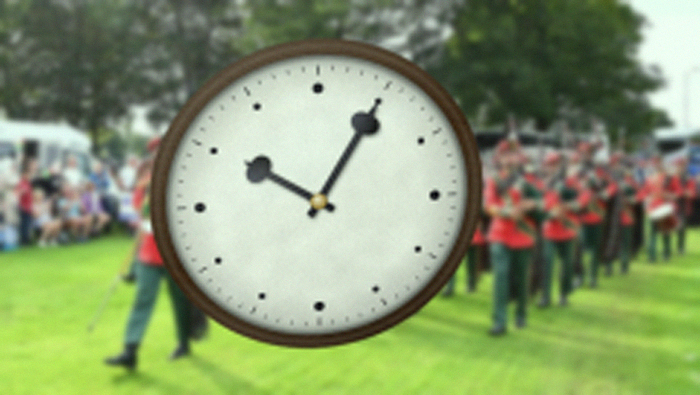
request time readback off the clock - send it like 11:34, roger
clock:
10:05
